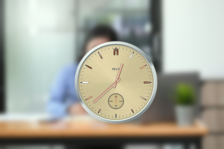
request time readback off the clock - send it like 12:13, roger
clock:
12:38
